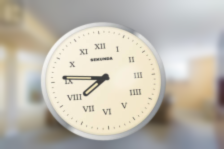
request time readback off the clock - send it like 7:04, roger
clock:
7:46
